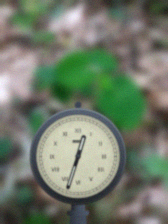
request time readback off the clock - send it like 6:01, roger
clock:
12:33
